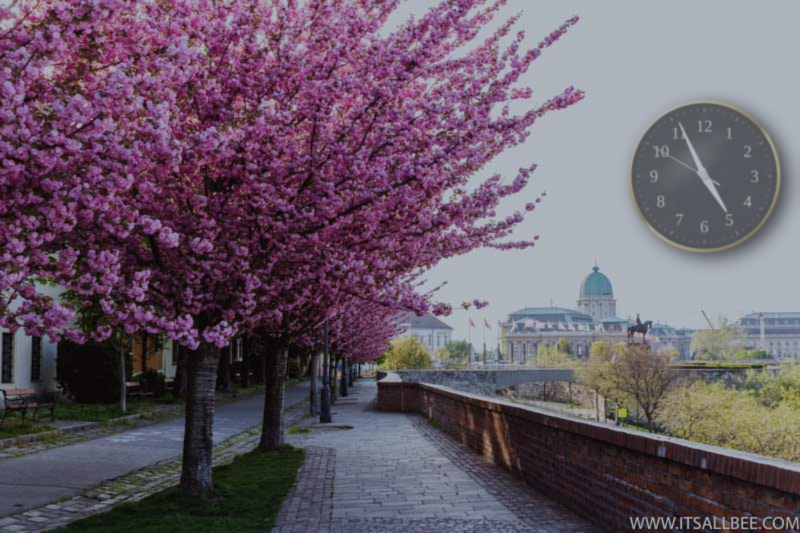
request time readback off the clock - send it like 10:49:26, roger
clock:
4:55:50
